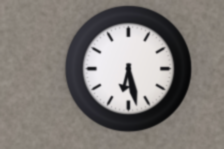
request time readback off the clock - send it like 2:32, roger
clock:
6:28
